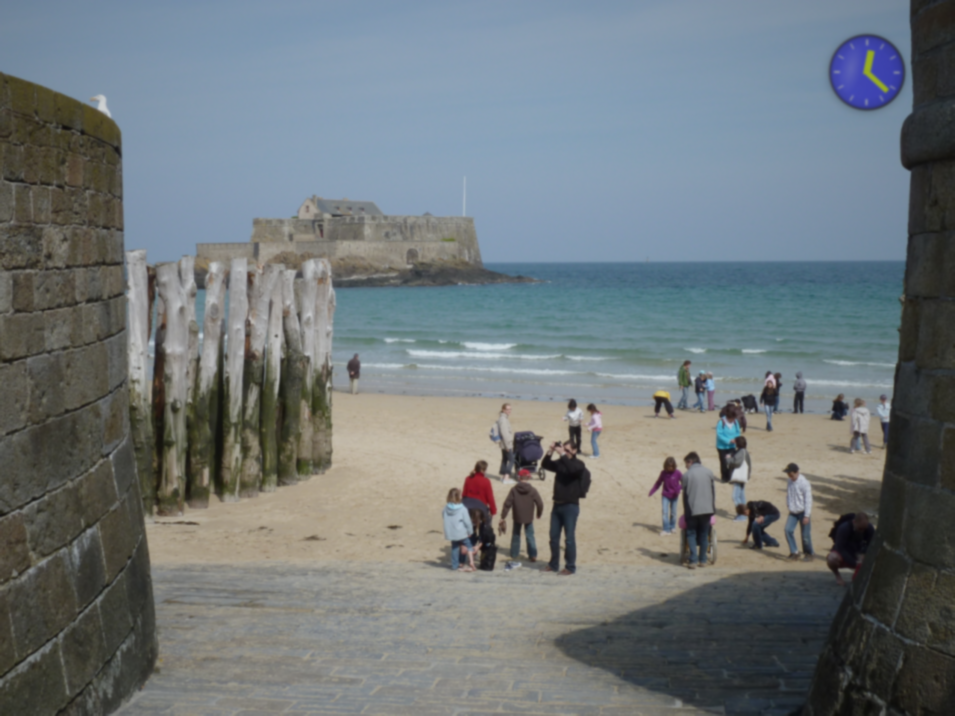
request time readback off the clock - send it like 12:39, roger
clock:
12:22
